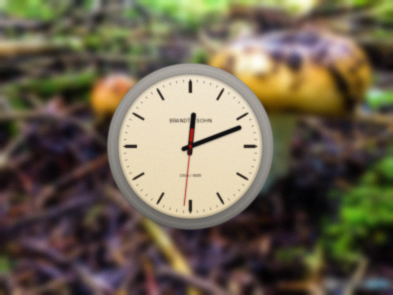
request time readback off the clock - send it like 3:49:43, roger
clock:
12:11:31
